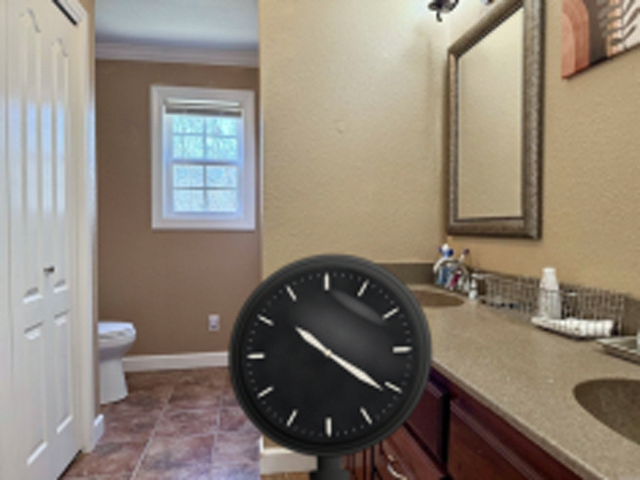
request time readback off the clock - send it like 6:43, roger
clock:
10:21
